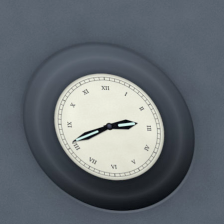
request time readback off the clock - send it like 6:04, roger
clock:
2:41
